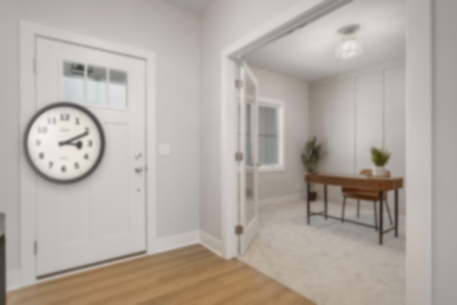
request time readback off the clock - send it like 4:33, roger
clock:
3:11
